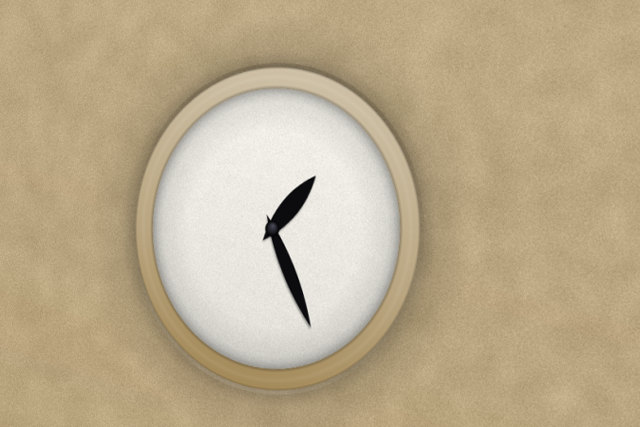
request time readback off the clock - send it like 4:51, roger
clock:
1:26
